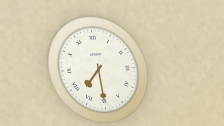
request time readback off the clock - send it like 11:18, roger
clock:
7:30
